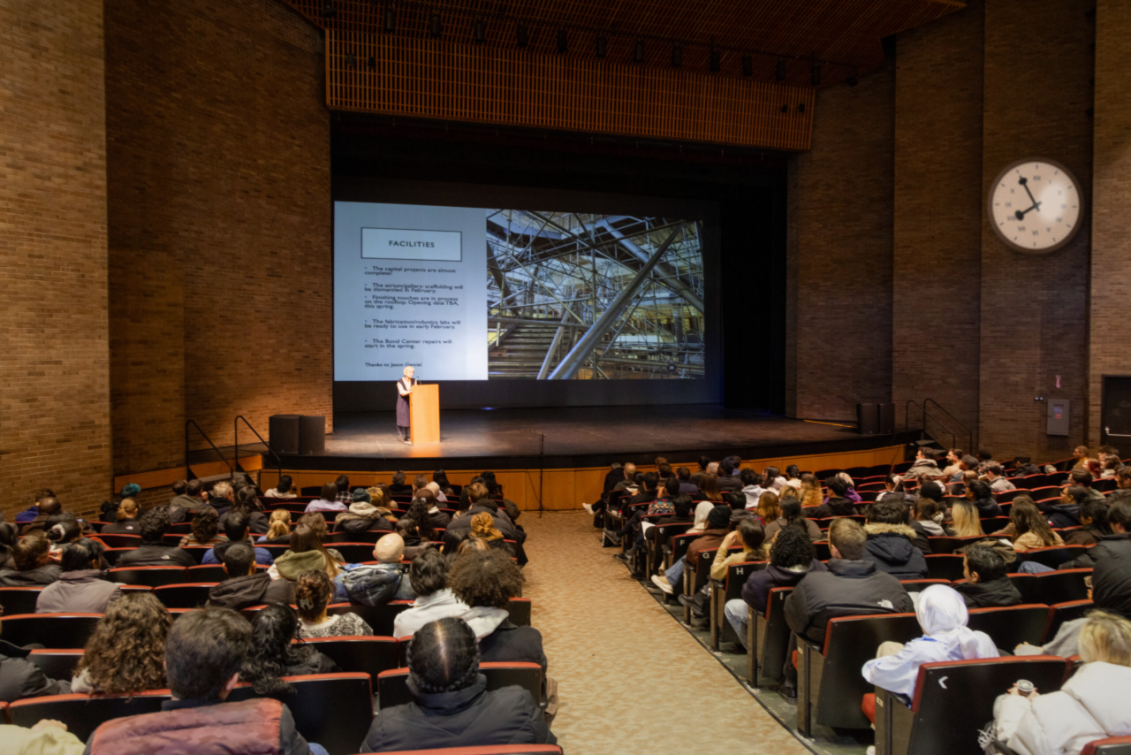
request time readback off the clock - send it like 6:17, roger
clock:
7:55
